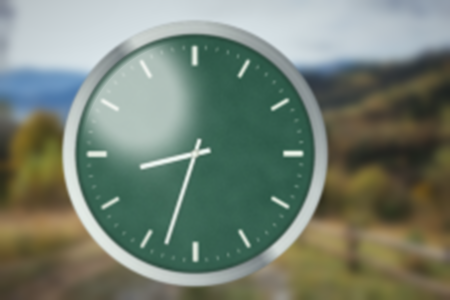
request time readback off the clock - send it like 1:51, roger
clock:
8:33
